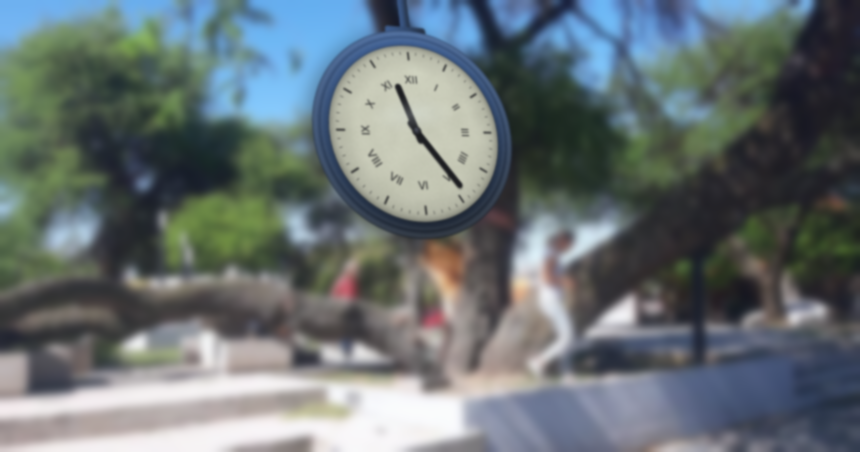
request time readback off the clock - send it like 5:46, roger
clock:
11:24
